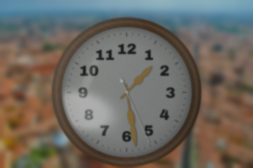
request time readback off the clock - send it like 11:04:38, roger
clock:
1:28:26
